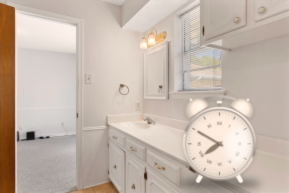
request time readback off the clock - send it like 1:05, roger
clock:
7:50
